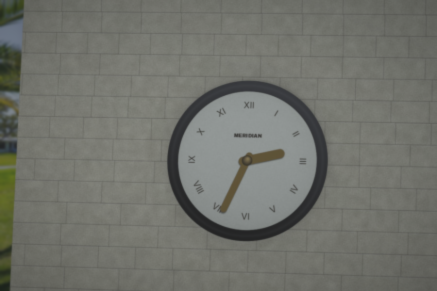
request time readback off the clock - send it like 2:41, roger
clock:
2:34
